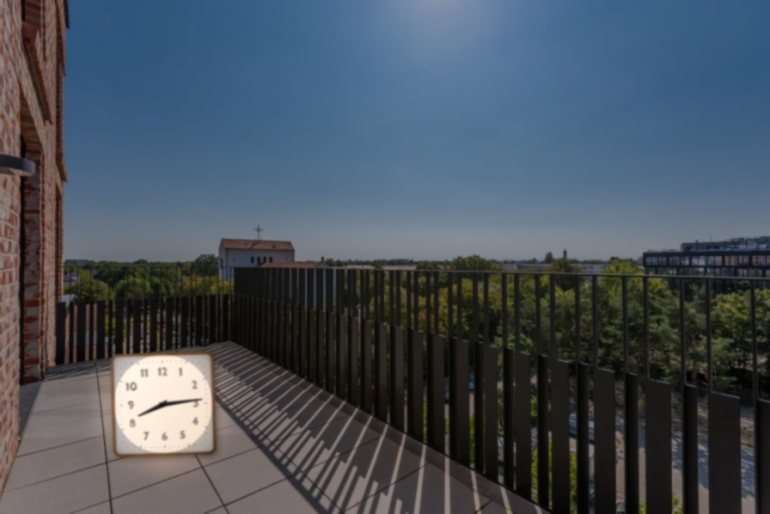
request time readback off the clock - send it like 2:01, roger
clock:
8:14
